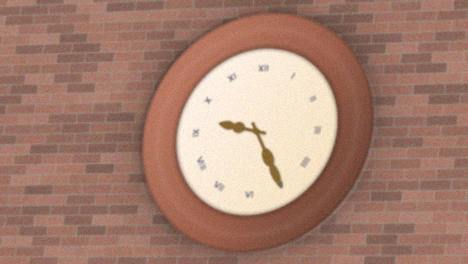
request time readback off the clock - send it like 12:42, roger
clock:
9:25
